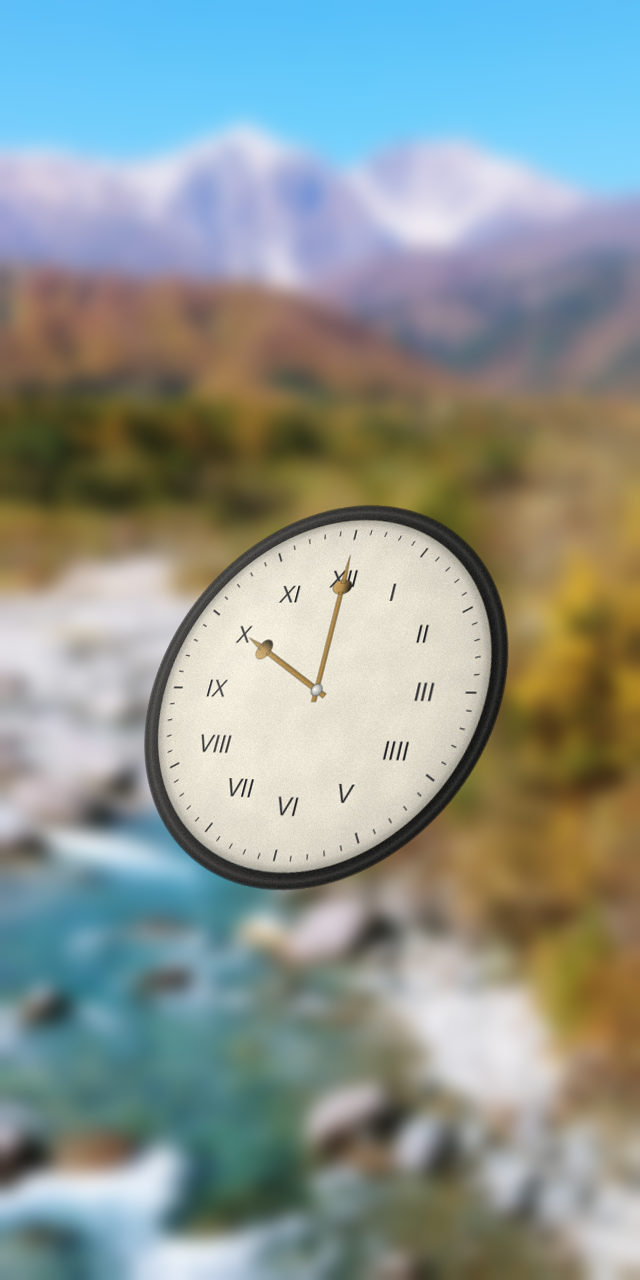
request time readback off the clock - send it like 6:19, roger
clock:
10:00
